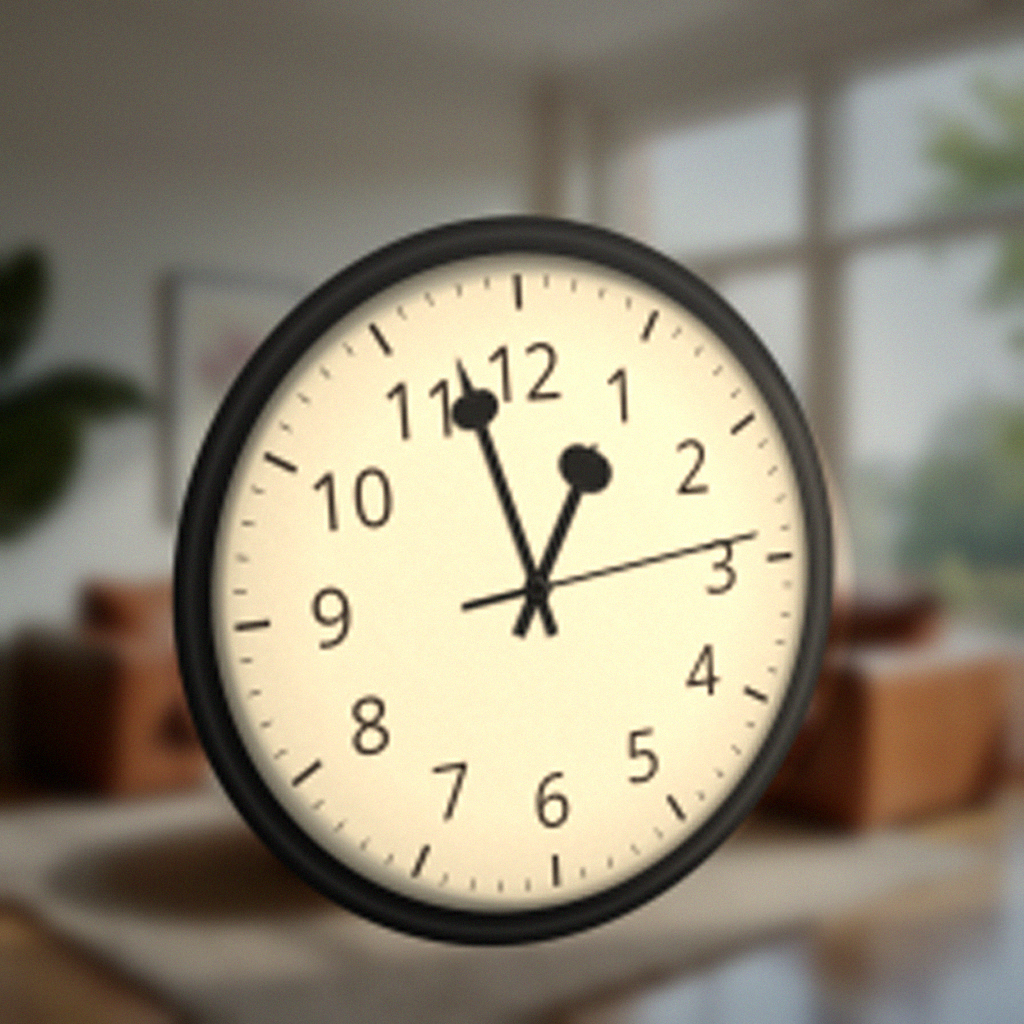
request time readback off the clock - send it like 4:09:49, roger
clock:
12:57:14
